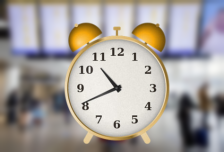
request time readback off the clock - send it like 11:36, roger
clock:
10:41
